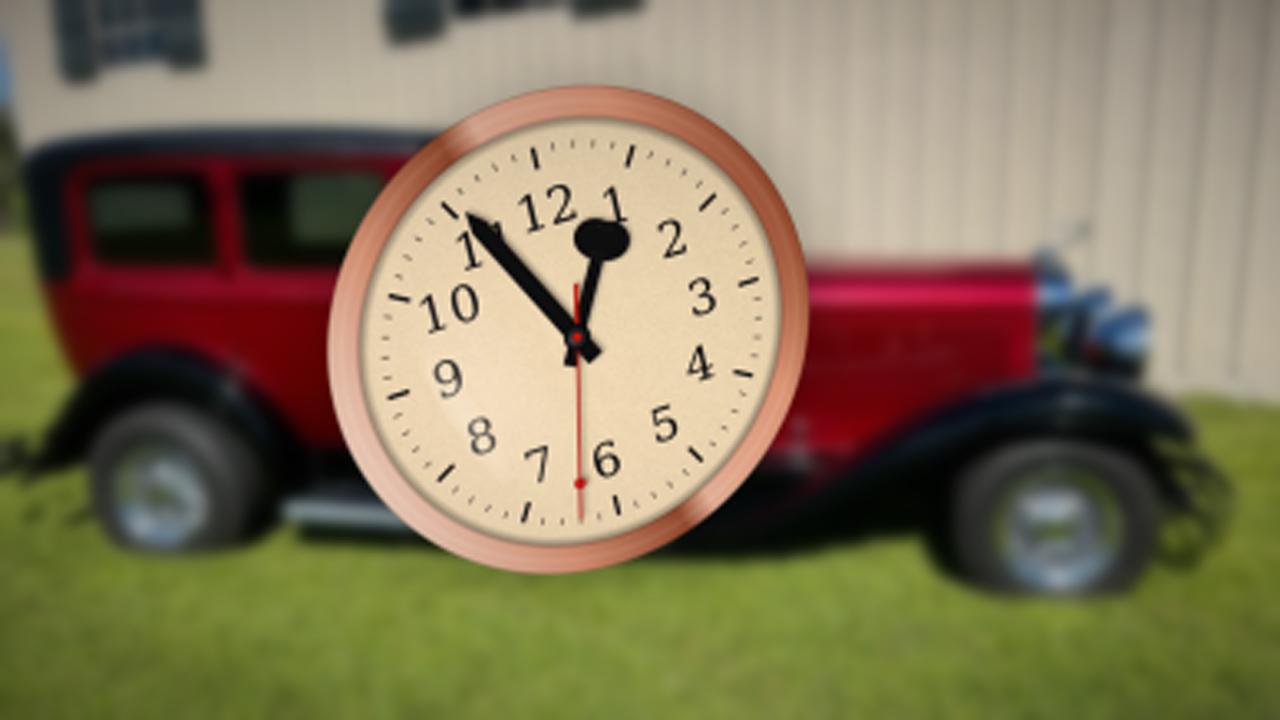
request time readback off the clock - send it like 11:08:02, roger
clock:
12:55:32
